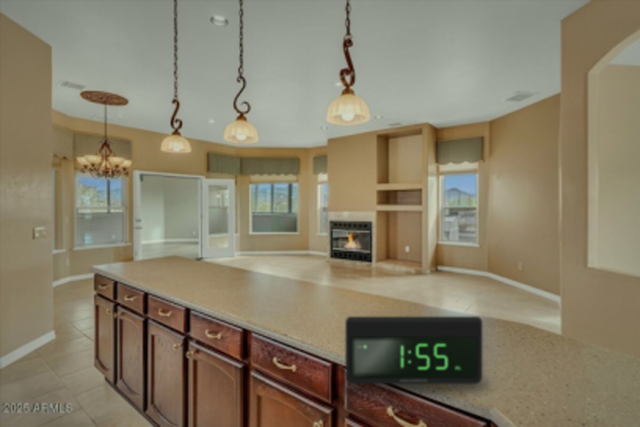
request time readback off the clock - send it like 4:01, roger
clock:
1:55
